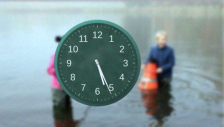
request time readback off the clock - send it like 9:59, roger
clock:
5:26
